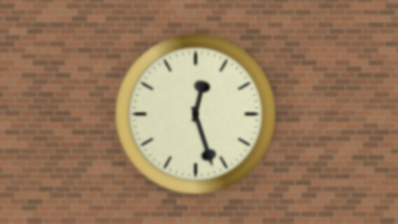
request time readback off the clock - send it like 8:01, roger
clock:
12:27
